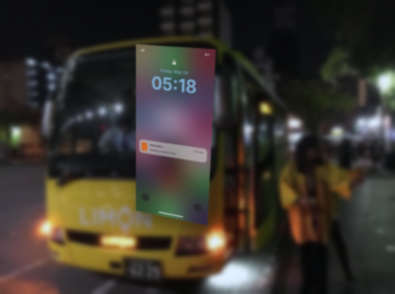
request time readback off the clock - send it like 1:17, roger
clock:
5:18
